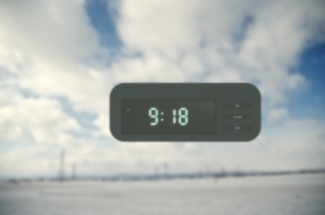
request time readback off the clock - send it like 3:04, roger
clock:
9:18
